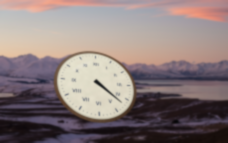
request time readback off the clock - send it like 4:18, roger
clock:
4:22
